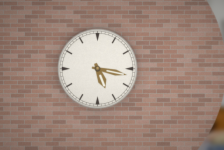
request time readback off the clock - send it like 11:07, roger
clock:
5:17
